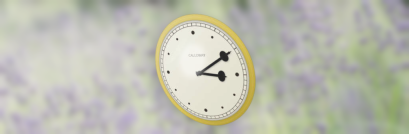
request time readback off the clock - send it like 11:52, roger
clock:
3:10
